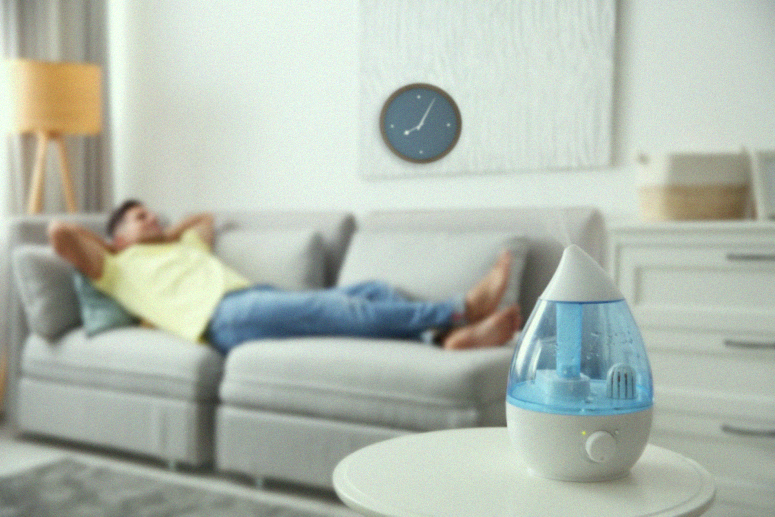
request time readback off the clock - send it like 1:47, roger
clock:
8:05
